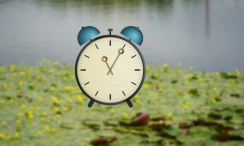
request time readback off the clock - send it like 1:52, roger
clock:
11:05
